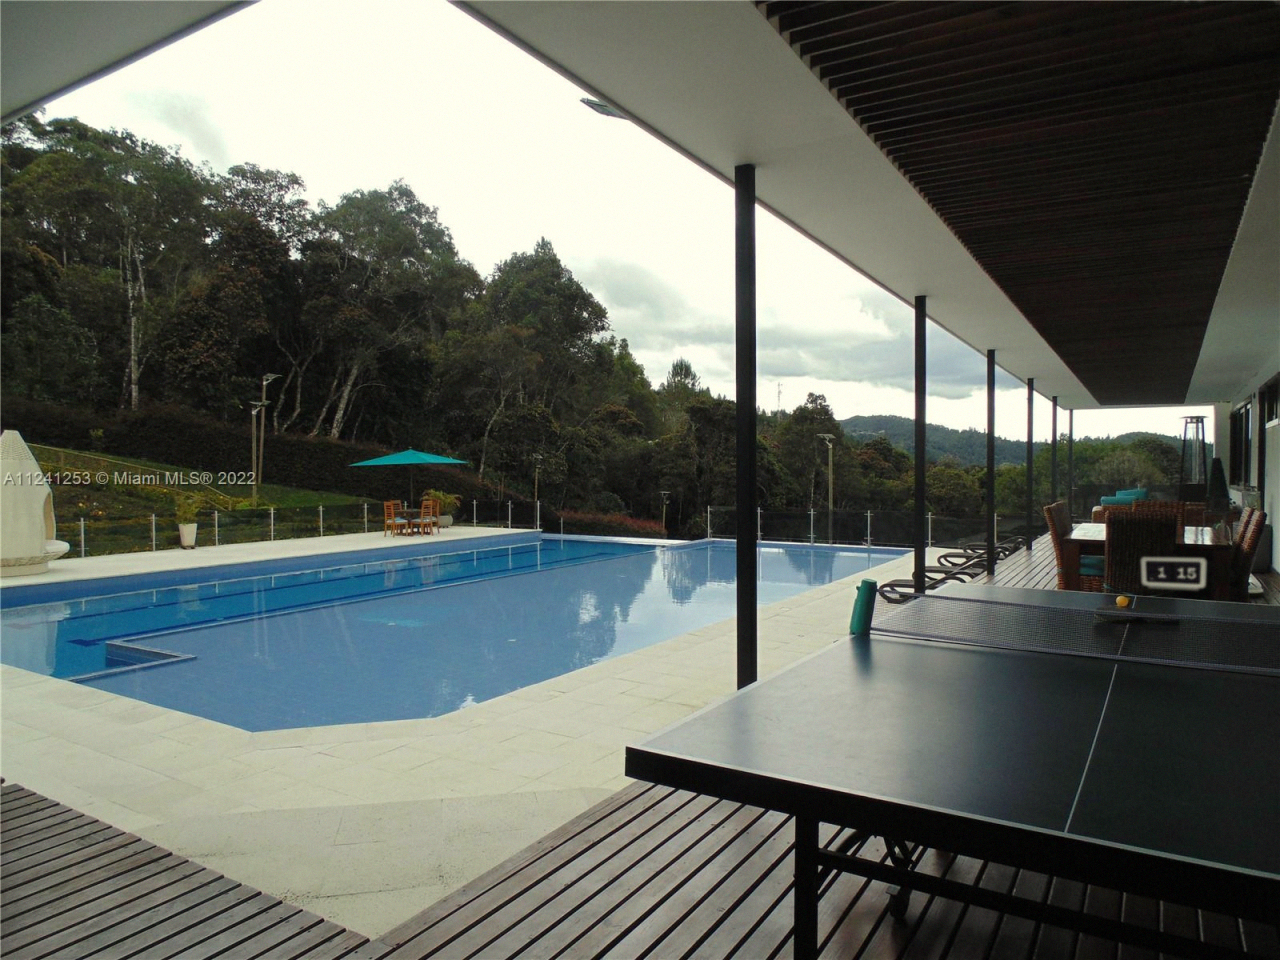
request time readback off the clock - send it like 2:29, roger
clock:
1:15
